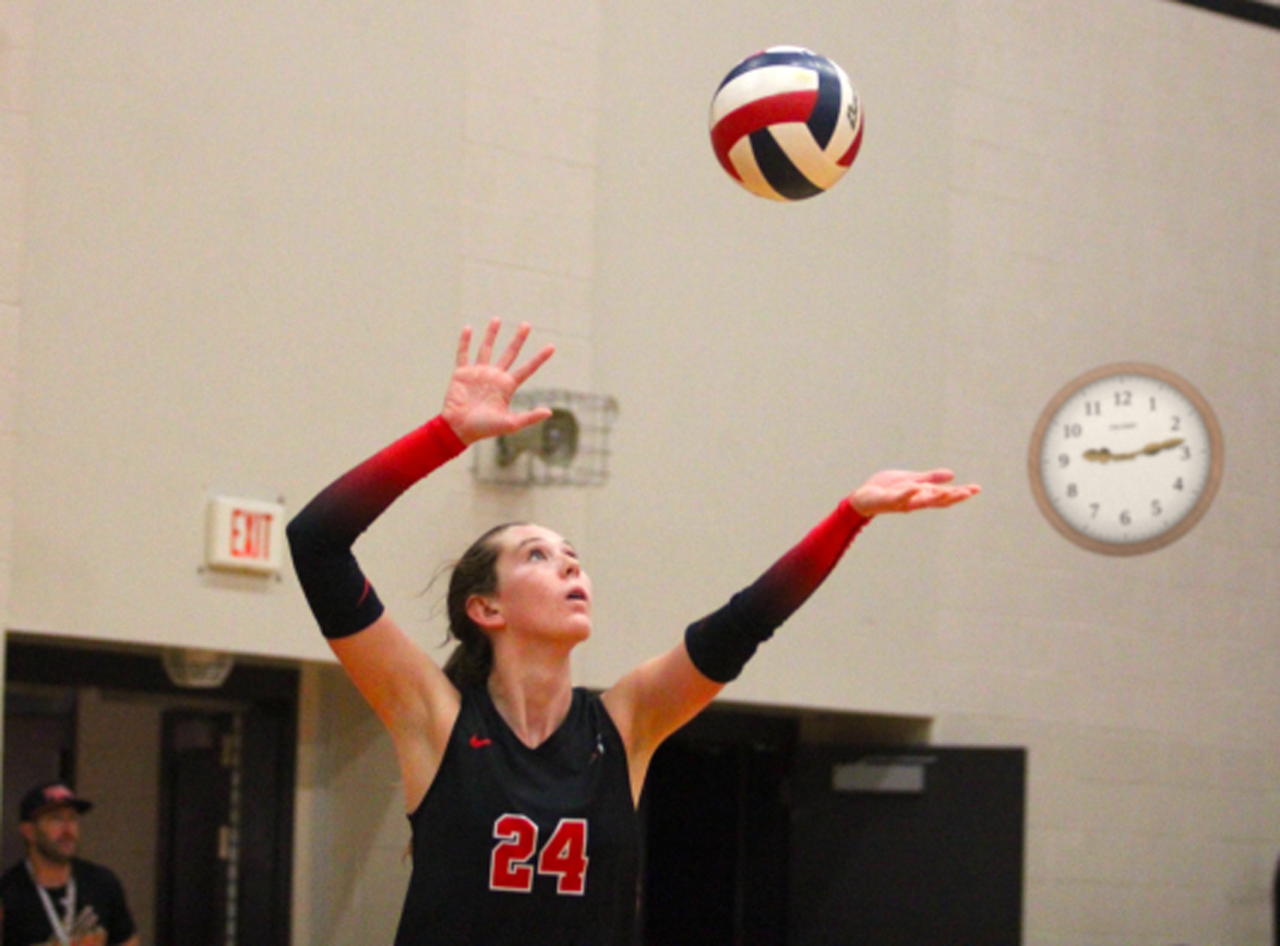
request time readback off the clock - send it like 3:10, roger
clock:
9:13
